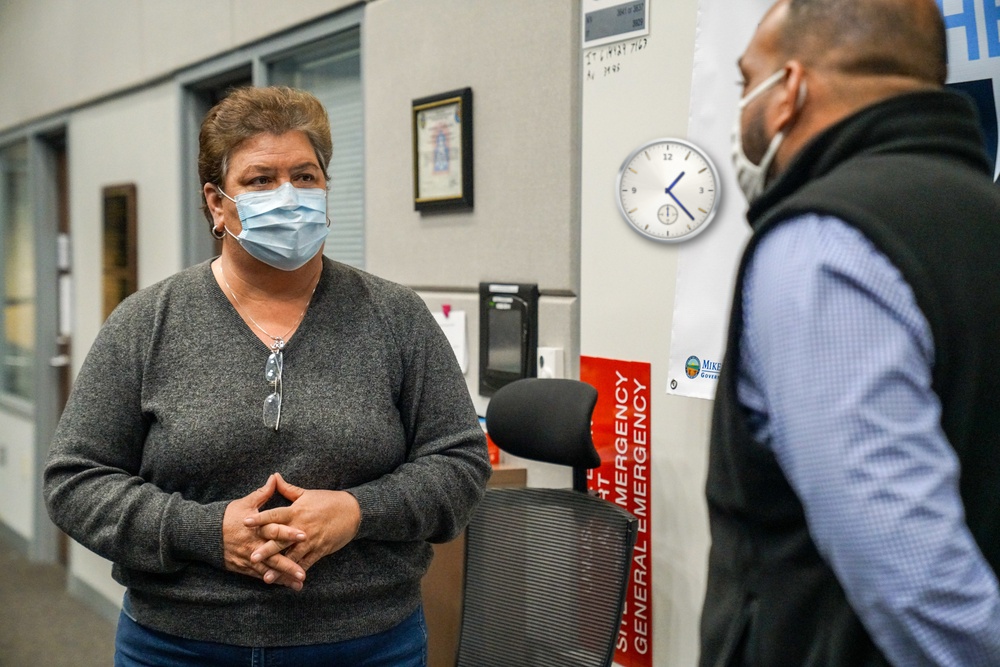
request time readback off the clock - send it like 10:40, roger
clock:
1:23
